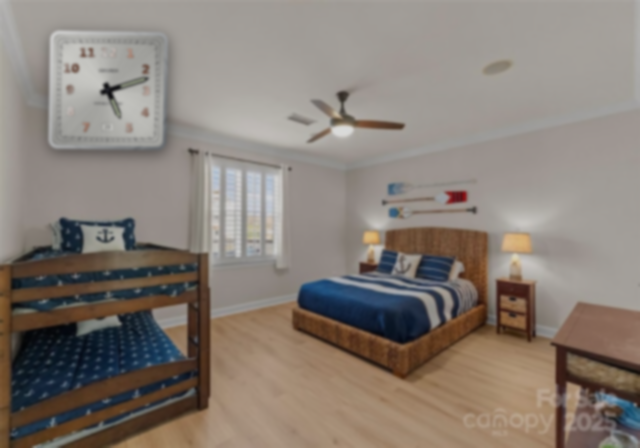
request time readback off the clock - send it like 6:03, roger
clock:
5:12
